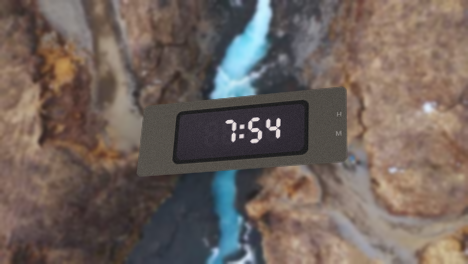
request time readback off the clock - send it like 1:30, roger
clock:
7:54
